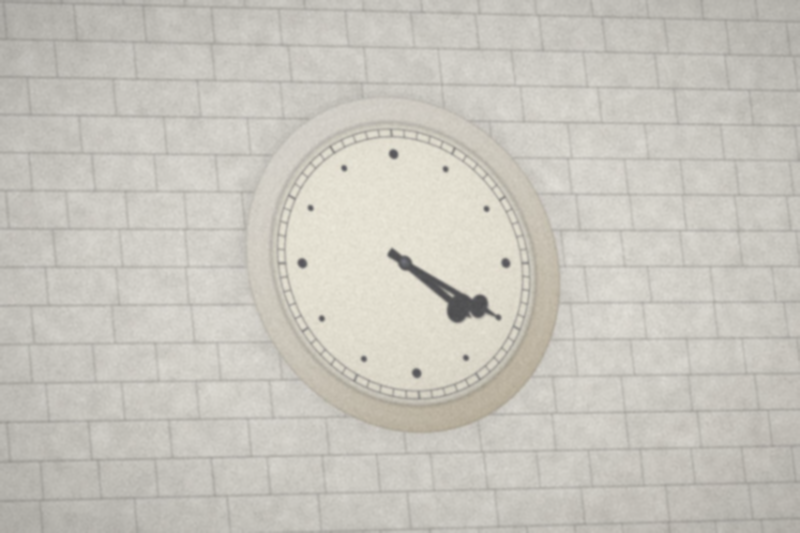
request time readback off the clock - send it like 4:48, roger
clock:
4:20
